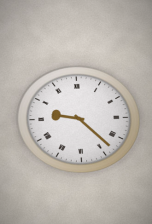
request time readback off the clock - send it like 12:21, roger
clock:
9:23
